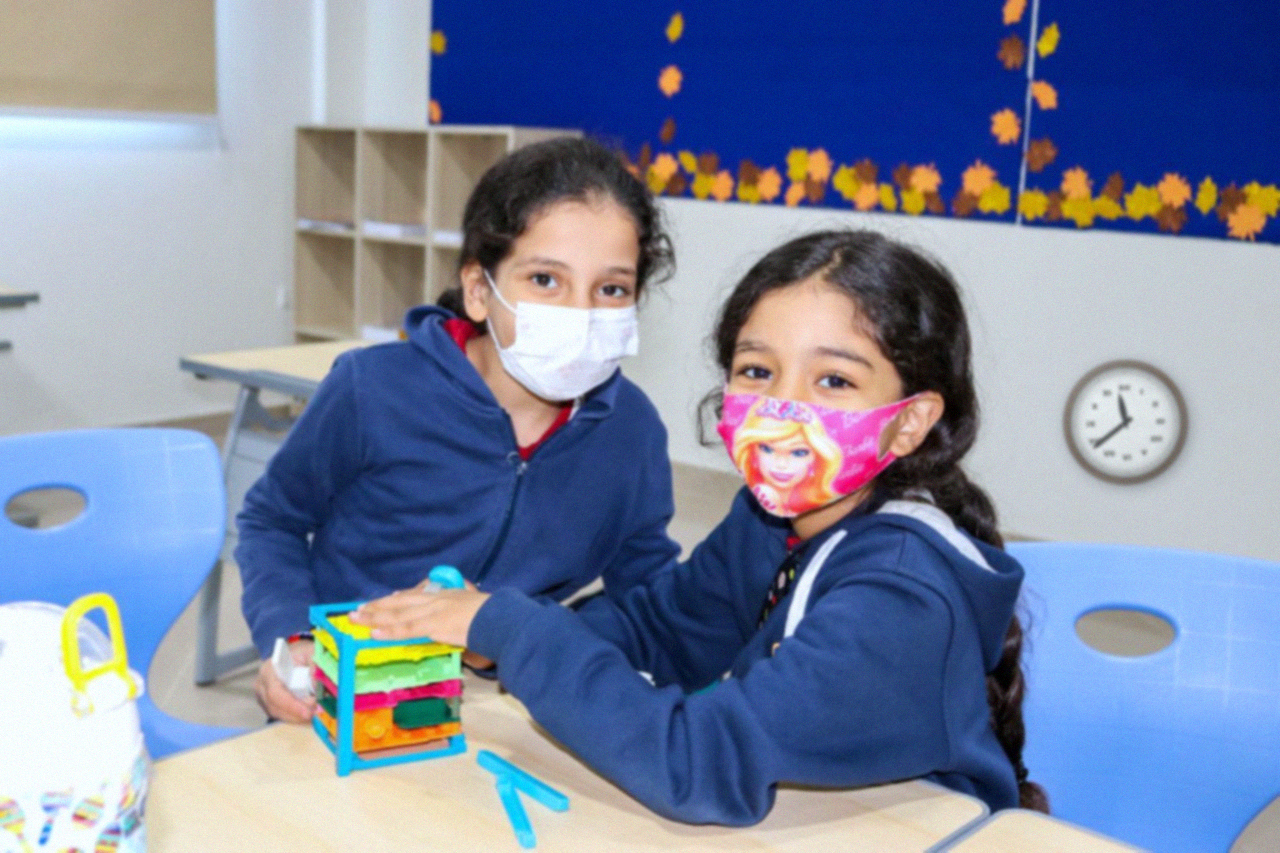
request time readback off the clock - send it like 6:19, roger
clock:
11:39
